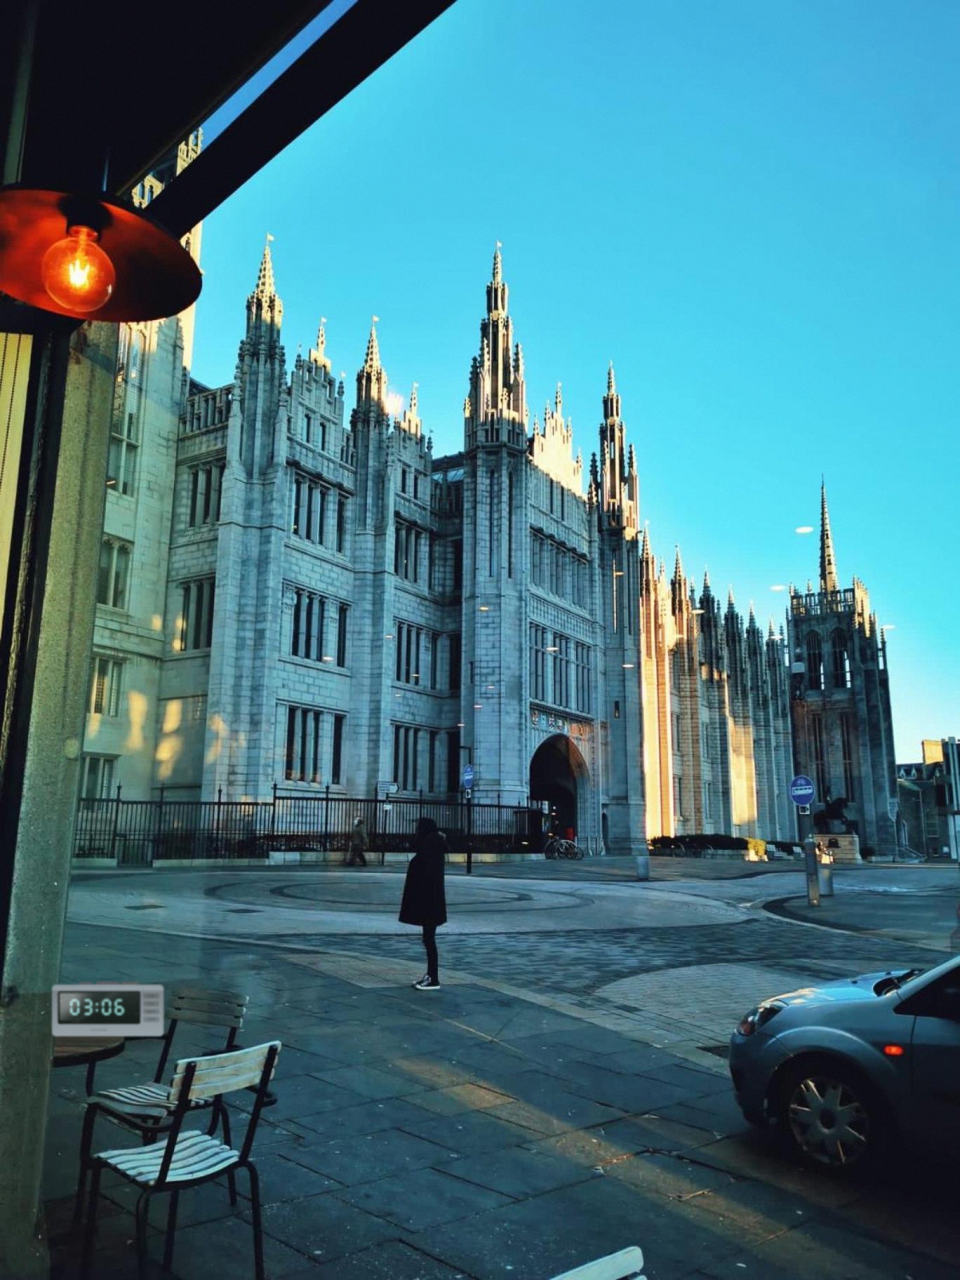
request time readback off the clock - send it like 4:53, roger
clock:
3:06
